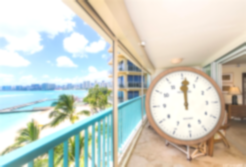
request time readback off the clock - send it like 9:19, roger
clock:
12:01
